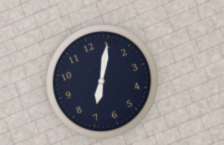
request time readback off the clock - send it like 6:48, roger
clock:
7:05
